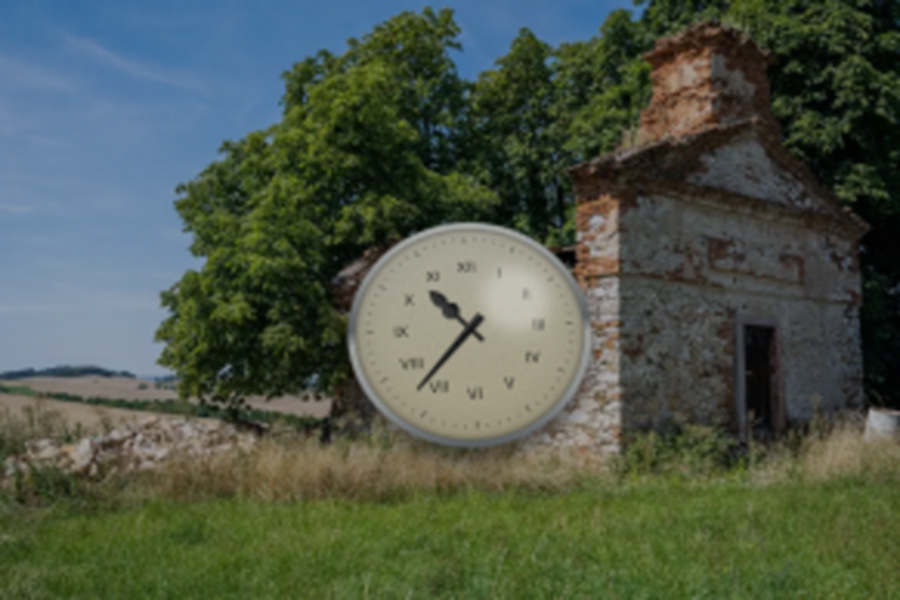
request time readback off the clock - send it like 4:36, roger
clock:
10:37
